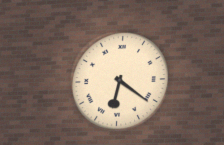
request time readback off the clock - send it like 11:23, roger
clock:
6:21
